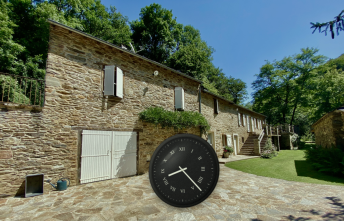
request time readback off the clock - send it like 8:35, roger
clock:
8:23
